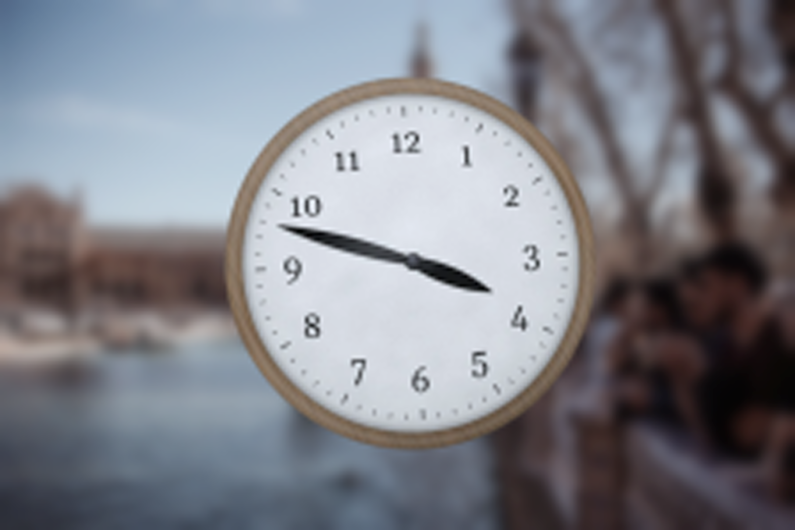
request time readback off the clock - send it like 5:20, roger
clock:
3:48
